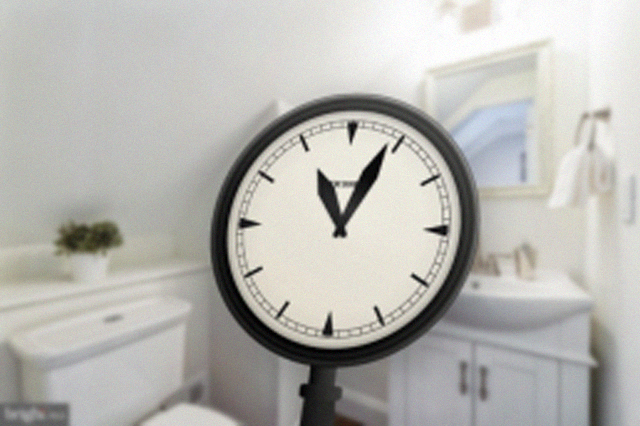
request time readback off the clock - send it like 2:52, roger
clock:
11:04
